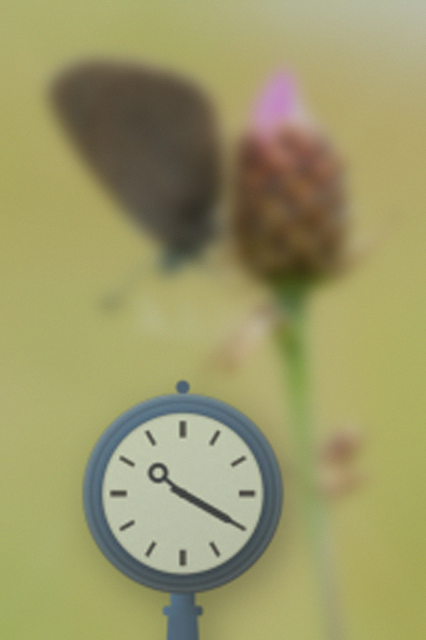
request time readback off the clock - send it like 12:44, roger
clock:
10:20
